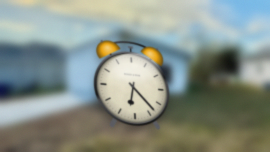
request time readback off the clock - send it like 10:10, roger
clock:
6:23
